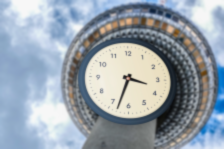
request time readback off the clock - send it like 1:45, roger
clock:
3:33
